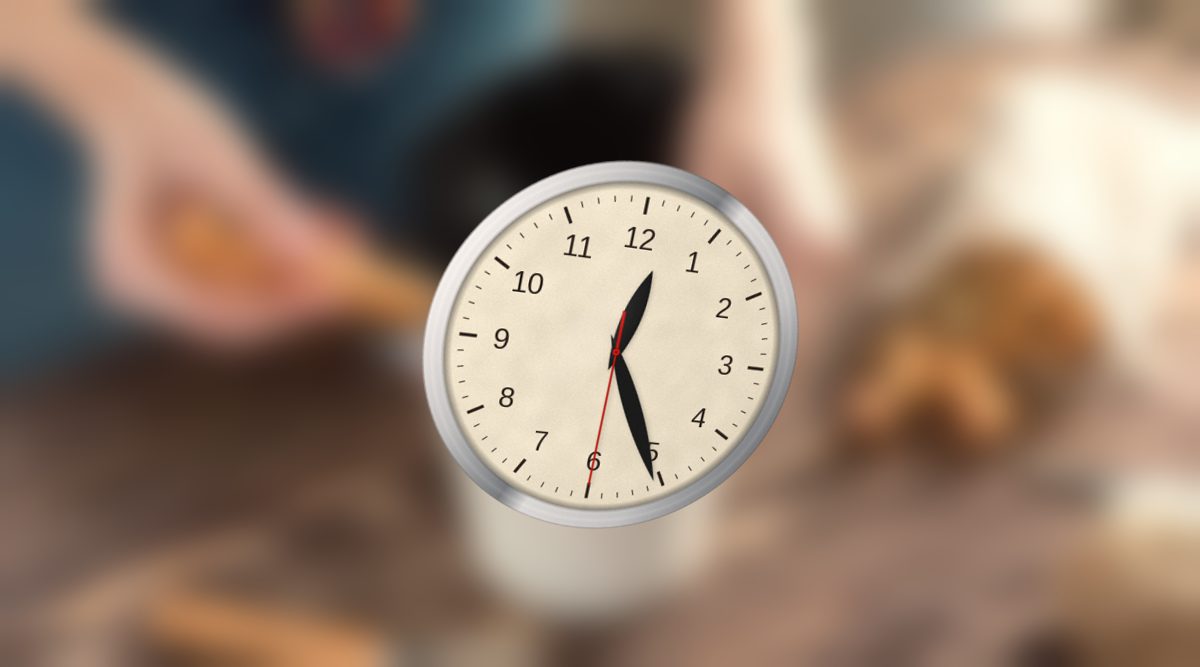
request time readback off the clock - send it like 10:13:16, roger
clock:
12:25:30
